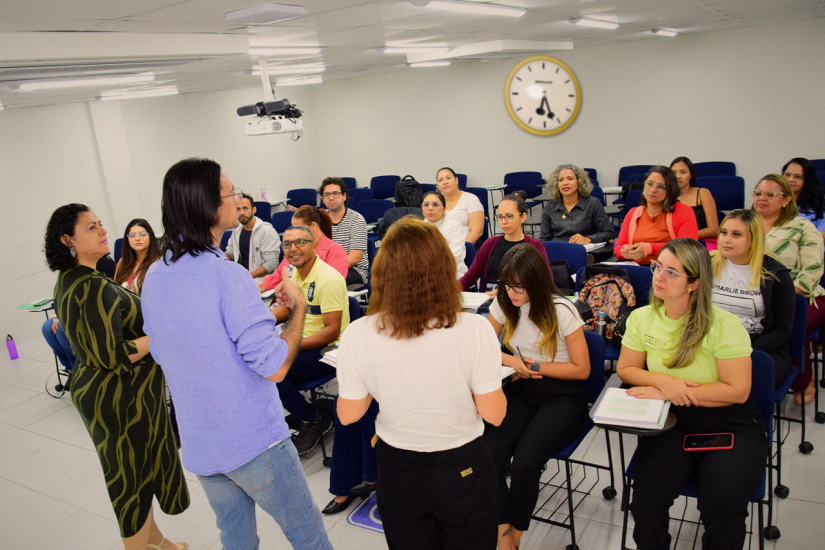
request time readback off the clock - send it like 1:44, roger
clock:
6:27
